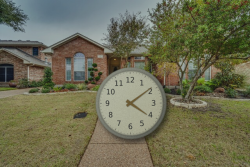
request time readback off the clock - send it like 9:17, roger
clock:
4:09
